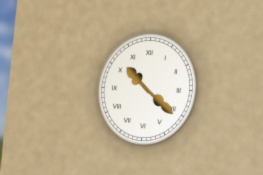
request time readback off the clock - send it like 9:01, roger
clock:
10:21
